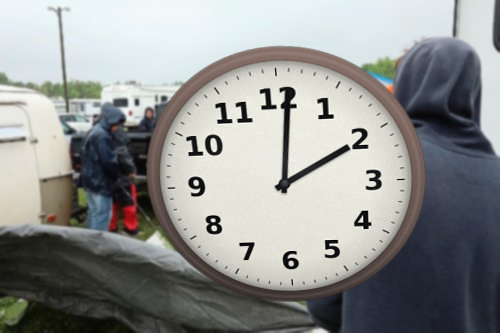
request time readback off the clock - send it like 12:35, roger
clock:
2:01
